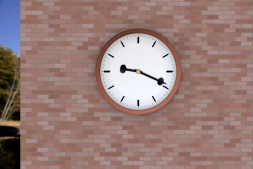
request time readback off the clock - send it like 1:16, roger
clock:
9:19
